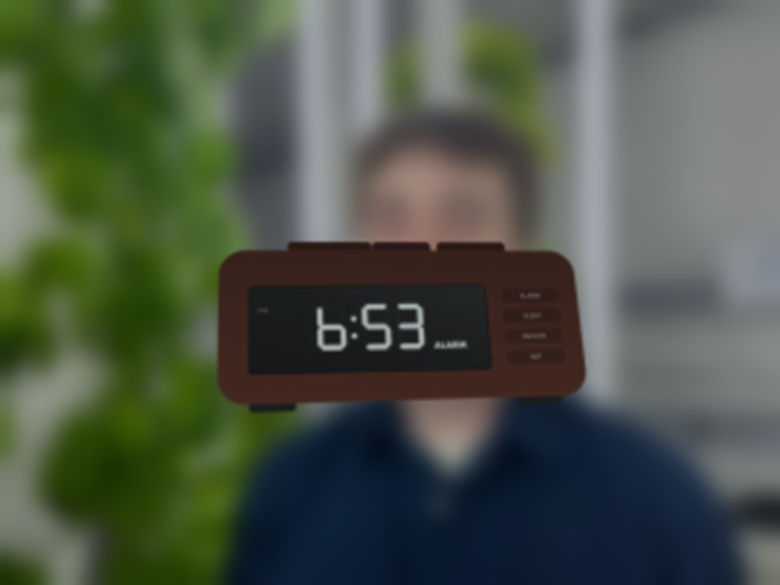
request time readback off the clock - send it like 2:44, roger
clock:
6:53
